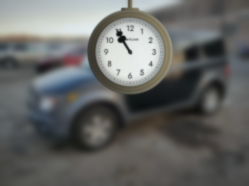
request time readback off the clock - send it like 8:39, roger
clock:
10:55
